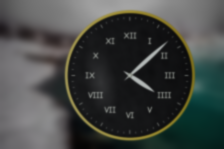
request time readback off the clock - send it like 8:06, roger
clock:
4:08
